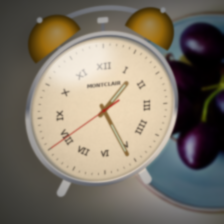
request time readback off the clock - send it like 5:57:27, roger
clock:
1:25:40
